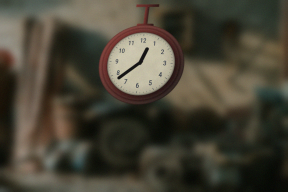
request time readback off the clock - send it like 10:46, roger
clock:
12:38
